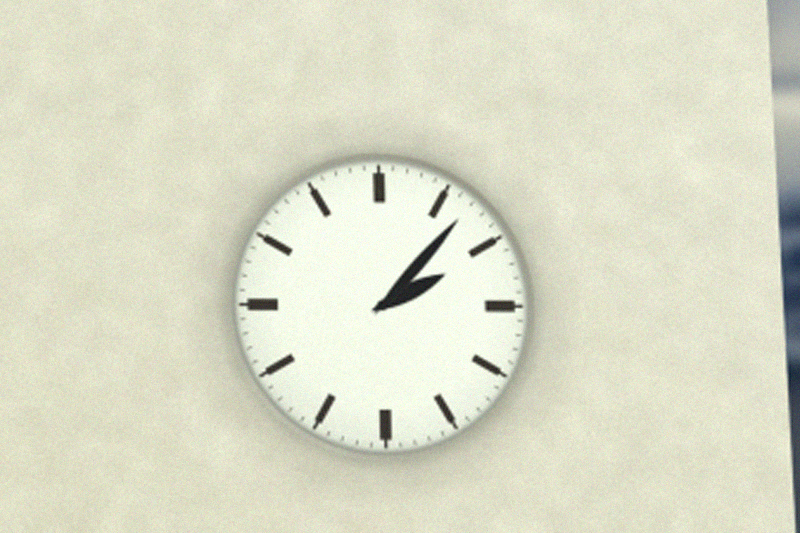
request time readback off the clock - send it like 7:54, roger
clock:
2:07
